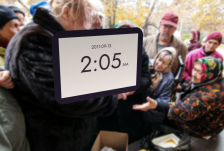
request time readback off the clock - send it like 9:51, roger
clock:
2:05
